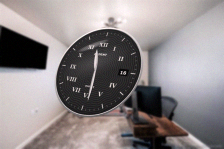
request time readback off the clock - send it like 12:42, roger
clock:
11:29
